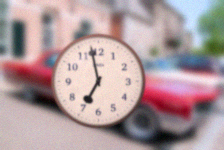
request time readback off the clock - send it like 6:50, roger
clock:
6:58
